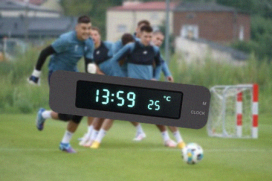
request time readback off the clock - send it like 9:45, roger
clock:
13:59
